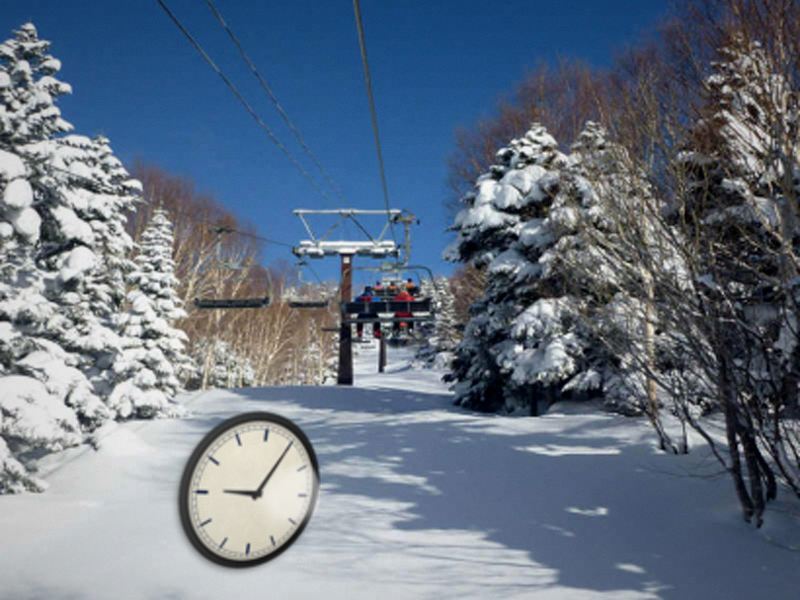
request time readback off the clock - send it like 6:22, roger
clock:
9:05
